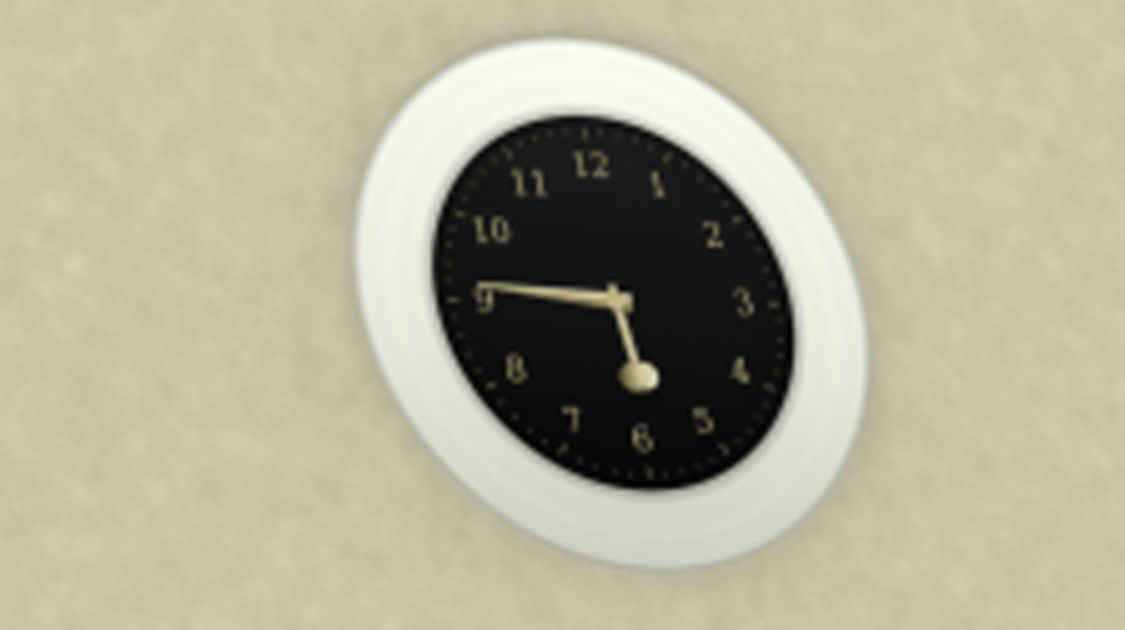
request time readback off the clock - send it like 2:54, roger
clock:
5:46
